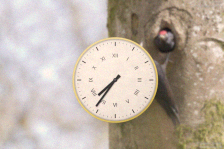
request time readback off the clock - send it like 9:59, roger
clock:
7:36
